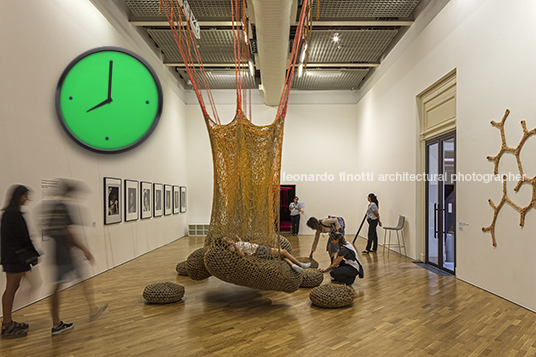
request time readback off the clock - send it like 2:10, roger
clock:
8:00
